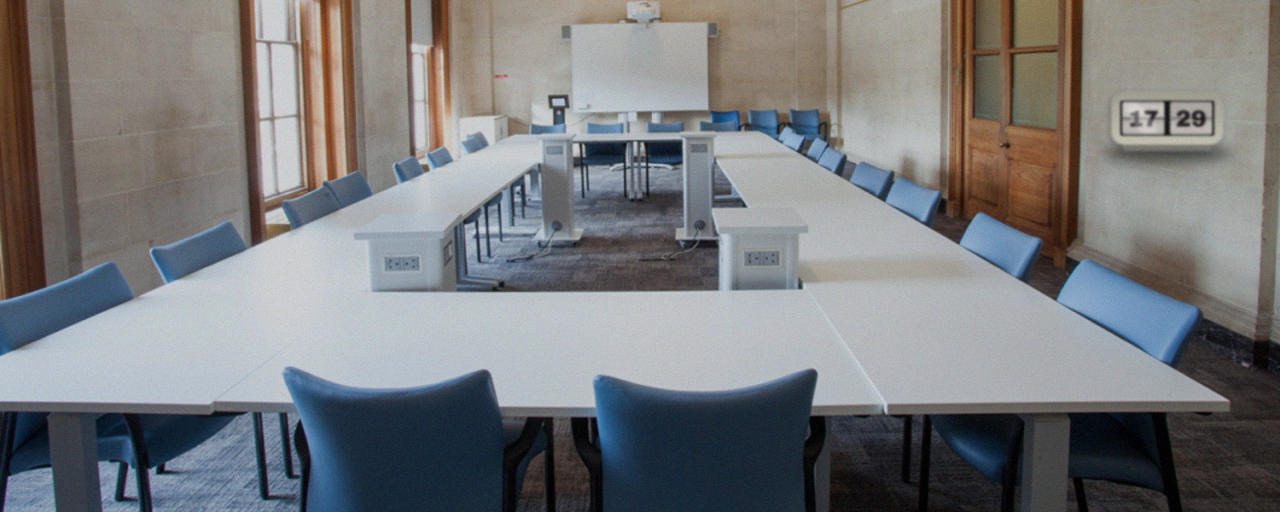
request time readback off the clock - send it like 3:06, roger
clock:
17:29
